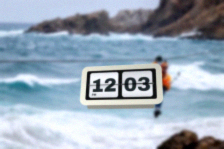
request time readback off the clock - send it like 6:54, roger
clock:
12:03
